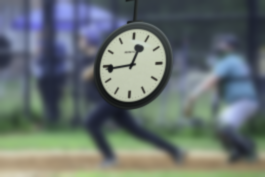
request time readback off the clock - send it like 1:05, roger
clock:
12:44
